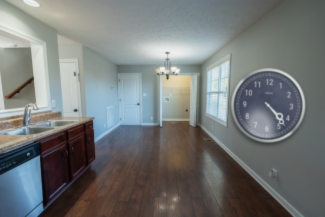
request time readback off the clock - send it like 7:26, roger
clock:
4:23
